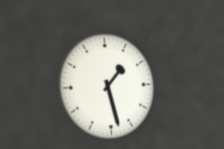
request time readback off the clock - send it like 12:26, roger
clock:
1:28
